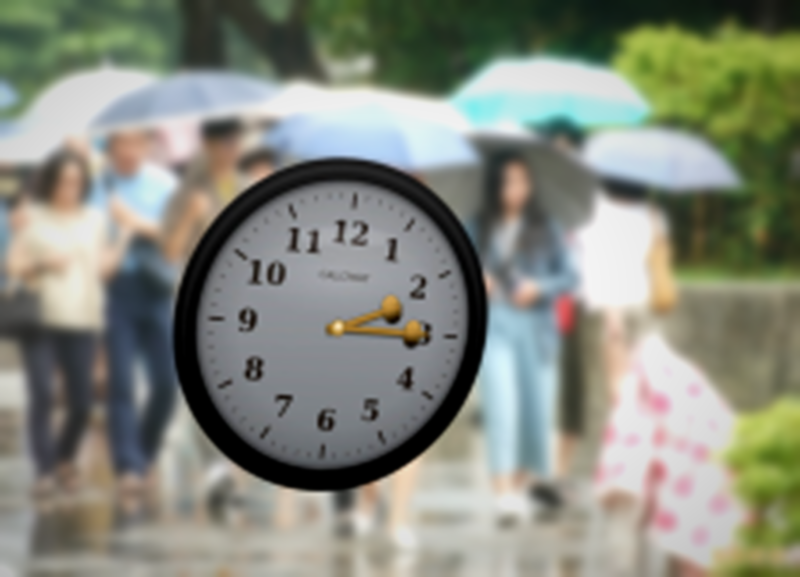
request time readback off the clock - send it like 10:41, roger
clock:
2:15
